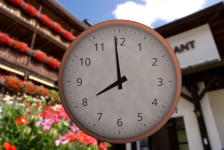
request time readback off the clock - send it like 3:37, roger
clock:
7:59
